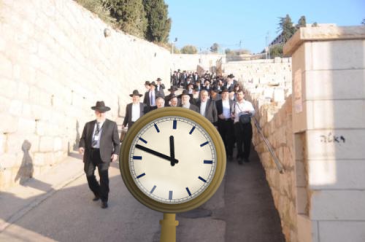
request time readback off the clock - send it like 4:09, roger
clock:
11:48
